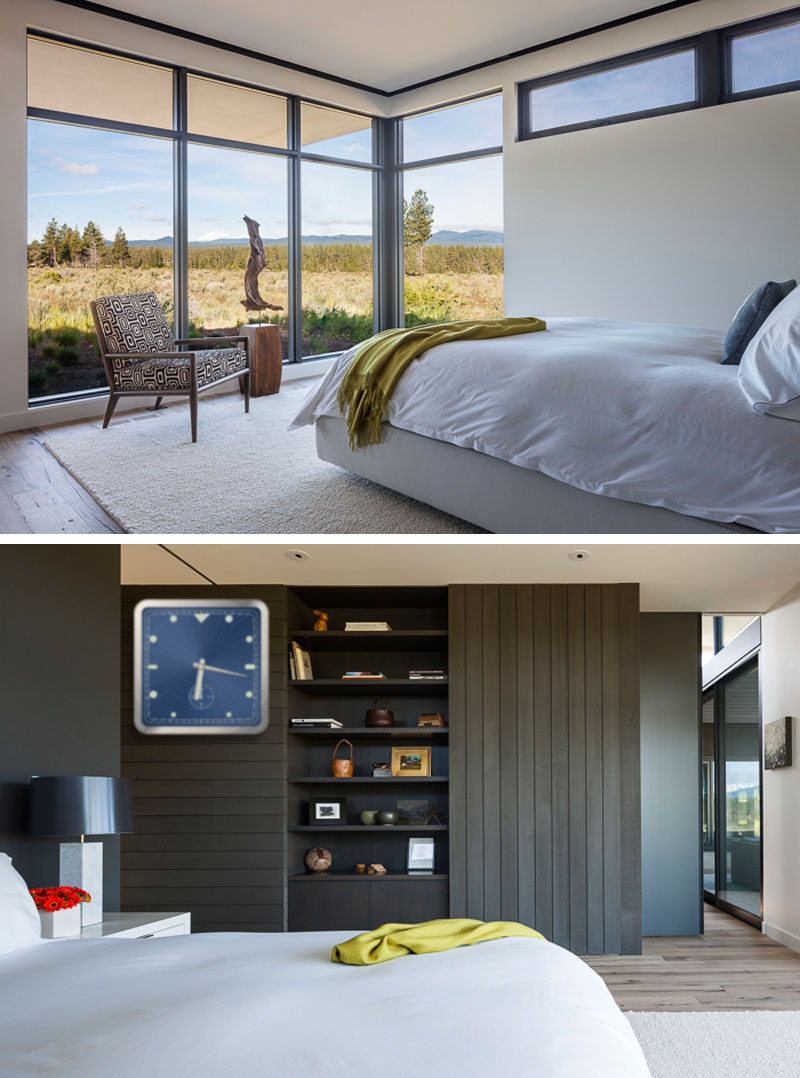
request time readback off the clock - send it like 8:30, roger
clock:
6:17
